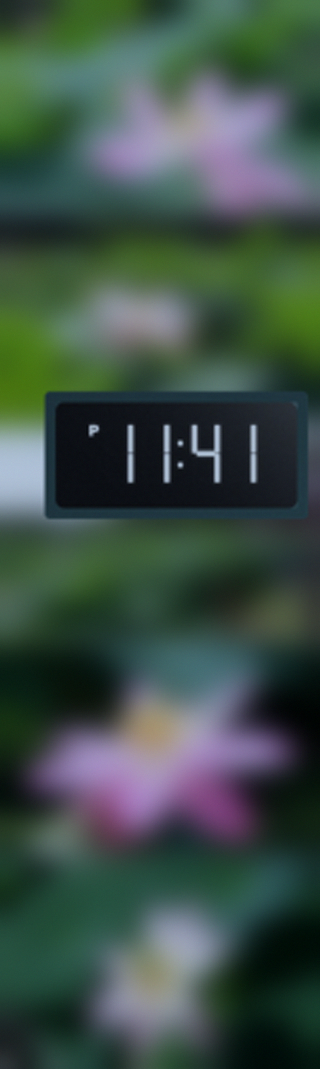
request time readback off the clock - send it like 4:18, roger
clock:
11:41
